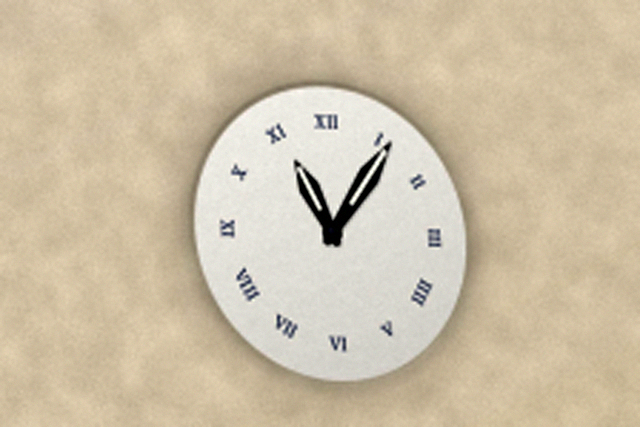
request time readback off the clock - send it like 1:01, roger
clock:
11:06
